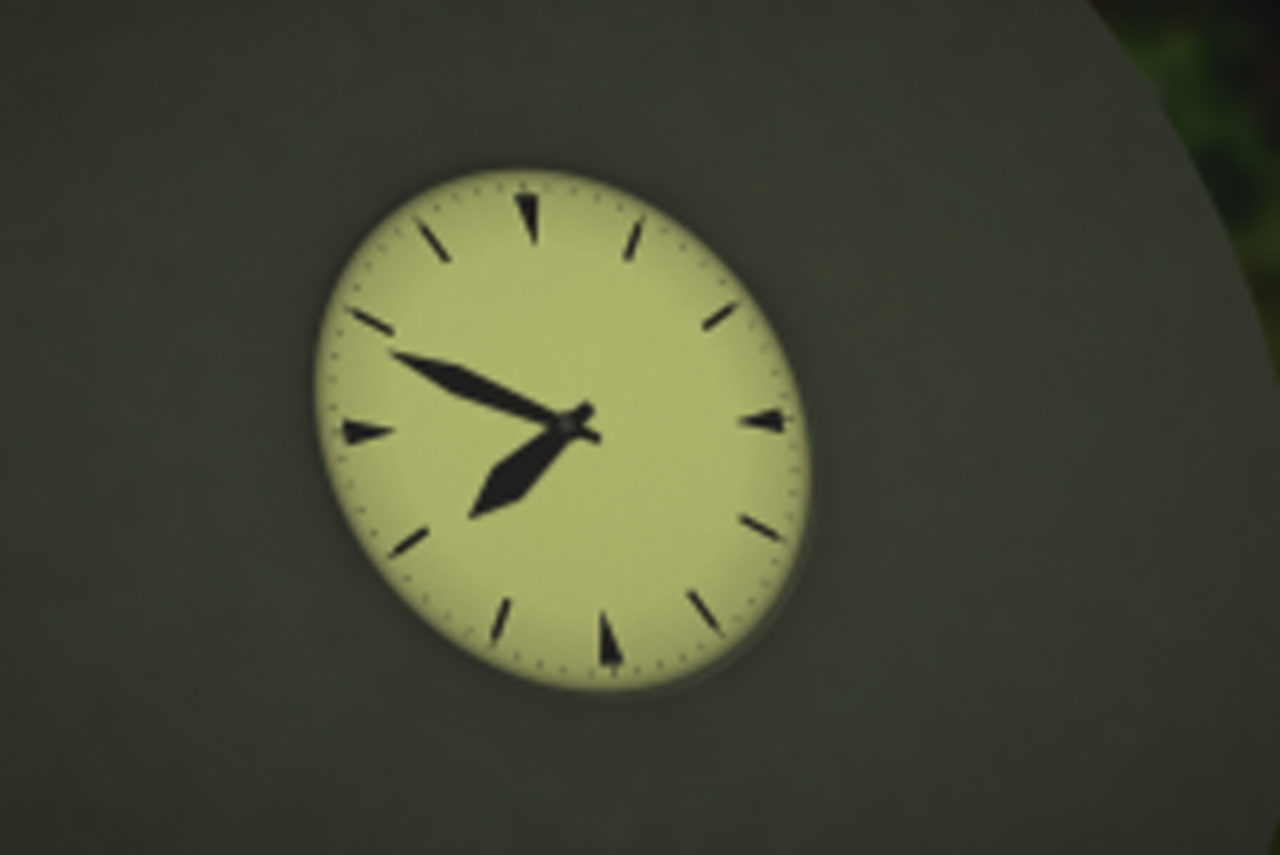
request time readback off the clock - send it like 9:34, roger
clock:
7:49
